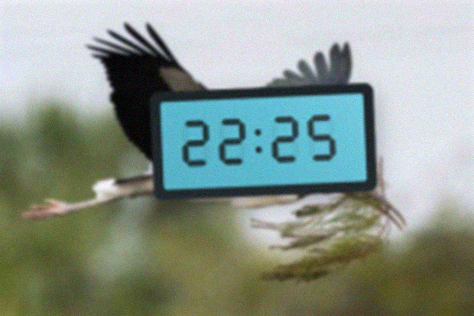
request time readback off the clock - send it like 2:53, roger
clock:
22:25
